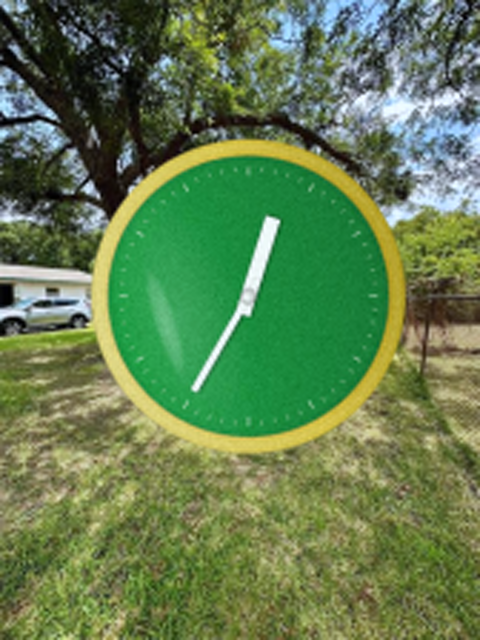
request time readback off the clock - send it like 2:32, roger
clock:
12:35
